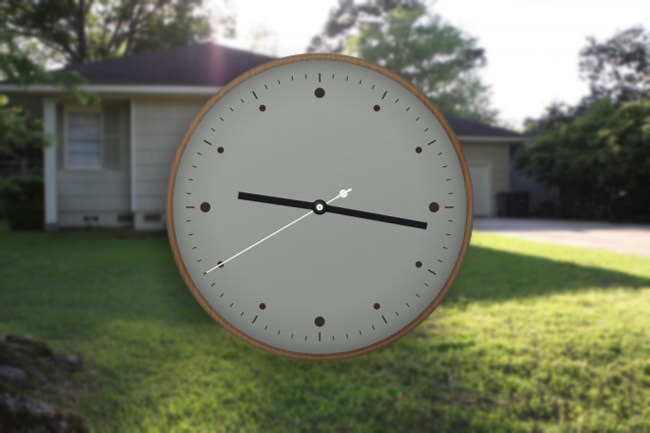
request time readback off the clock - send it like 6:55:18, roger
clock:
9:16:40
